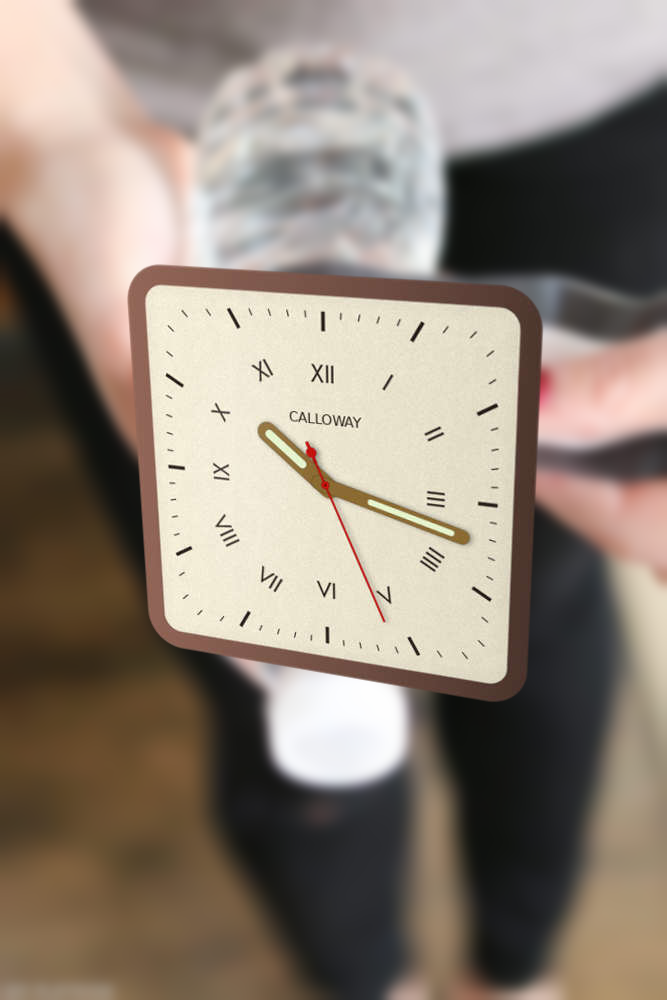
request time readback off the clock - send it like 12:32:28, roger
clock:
10:17:26
